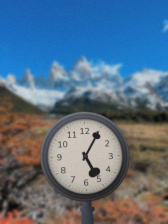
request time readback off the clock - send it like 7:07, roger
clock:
5:05
